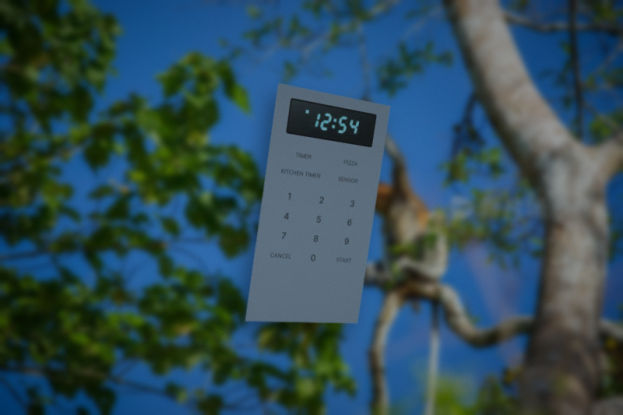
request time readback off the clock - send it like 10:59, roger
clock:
12:54
